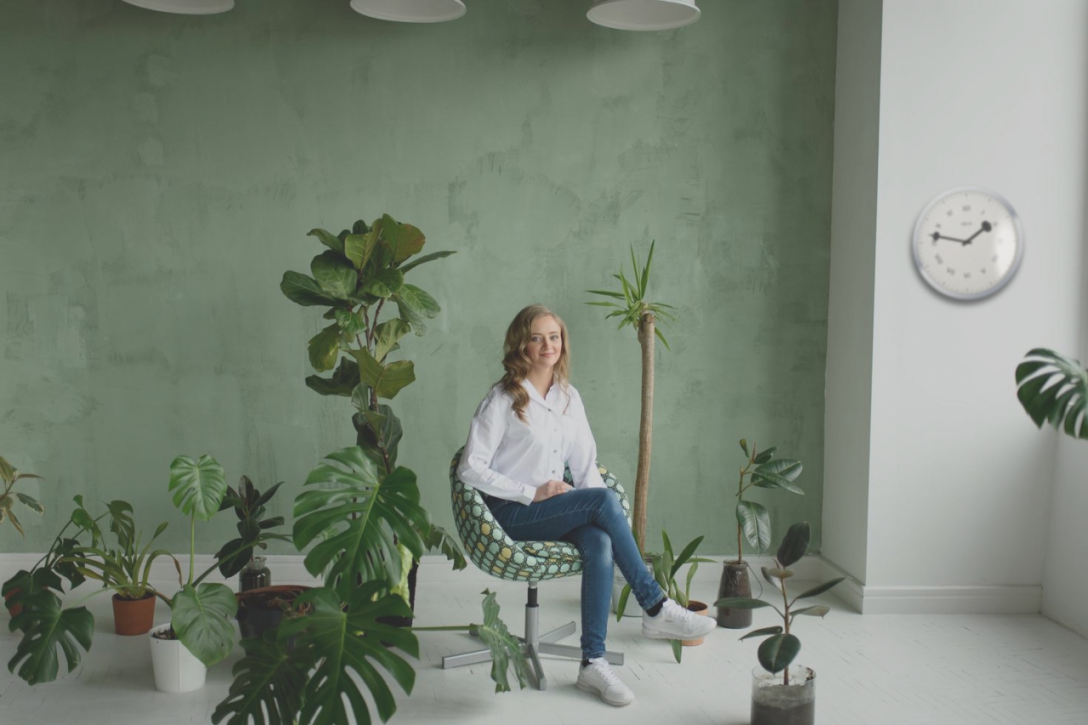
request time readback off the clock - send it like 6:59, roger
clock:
1:47
